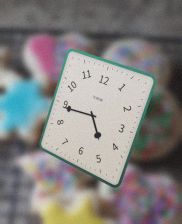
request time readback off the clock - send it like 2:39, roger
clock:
4:44
